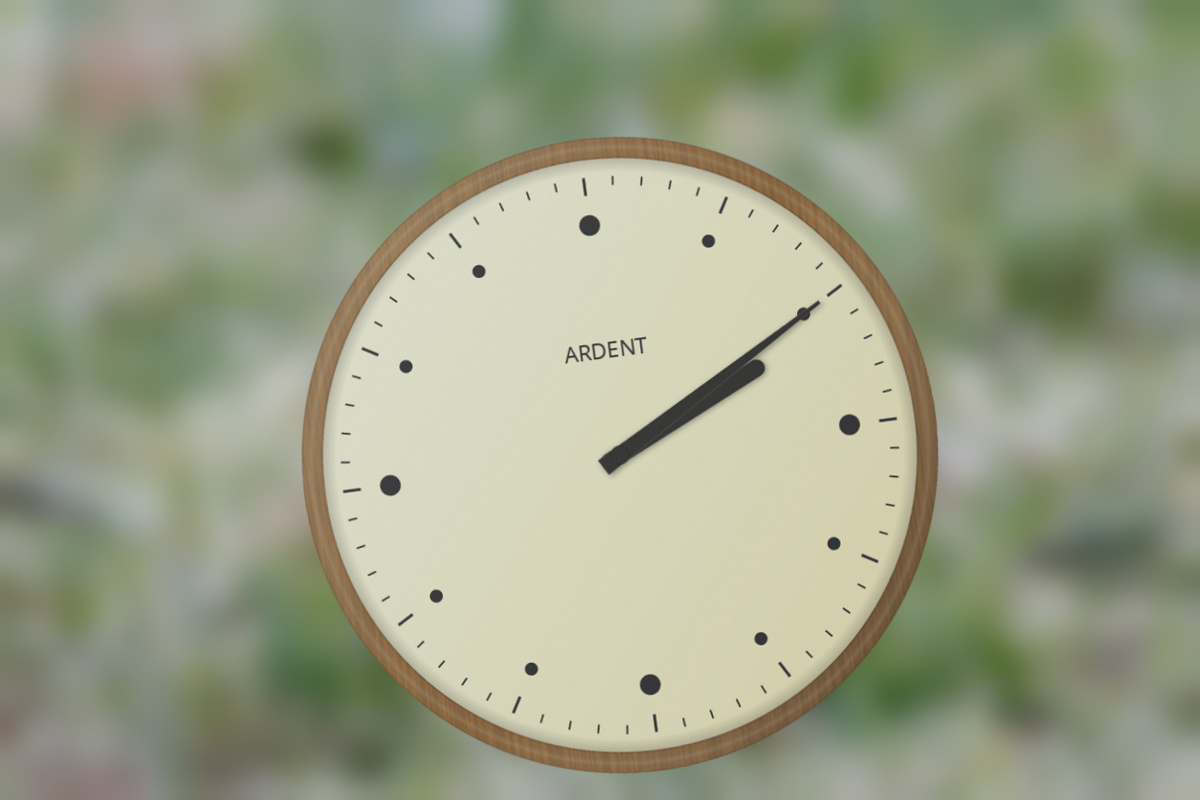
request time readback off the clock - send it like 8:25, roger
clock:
2:10
